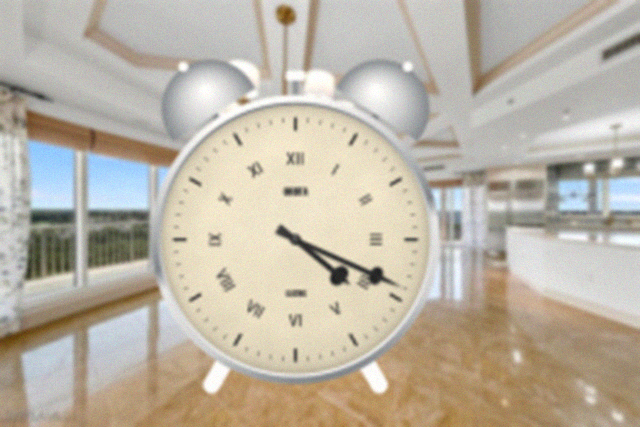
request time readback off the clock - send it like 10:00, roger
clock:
4:19
